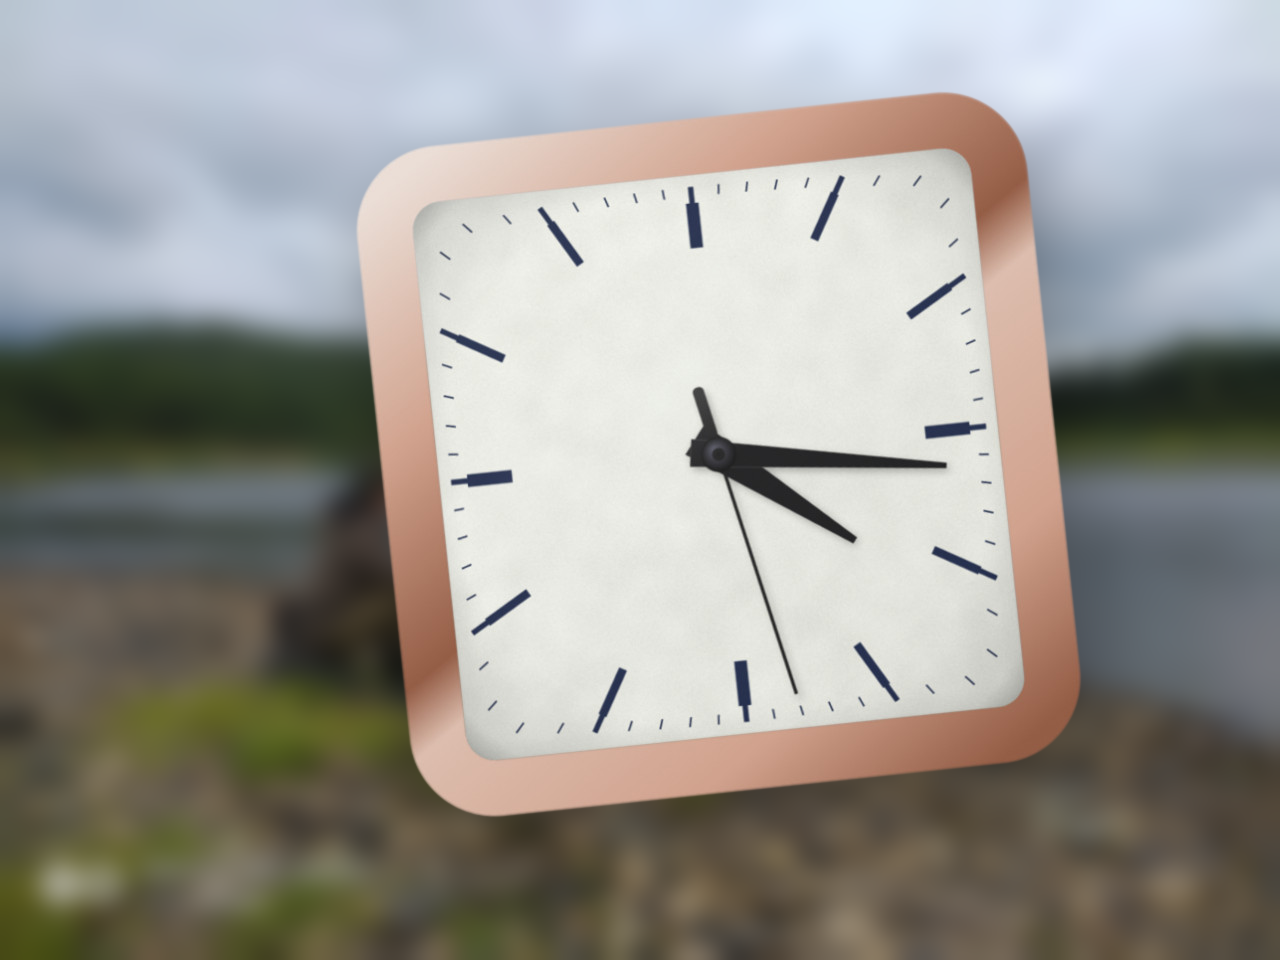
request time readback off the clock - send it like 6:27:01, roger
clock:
4:16:28
